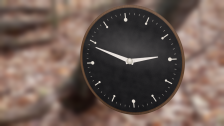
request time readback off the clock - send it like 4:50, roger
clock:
2:49
